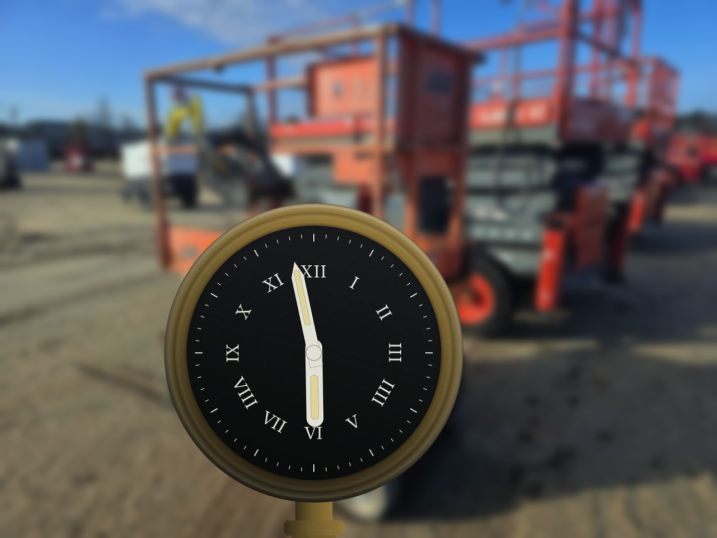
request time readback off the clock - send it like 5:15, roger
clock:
5:58
